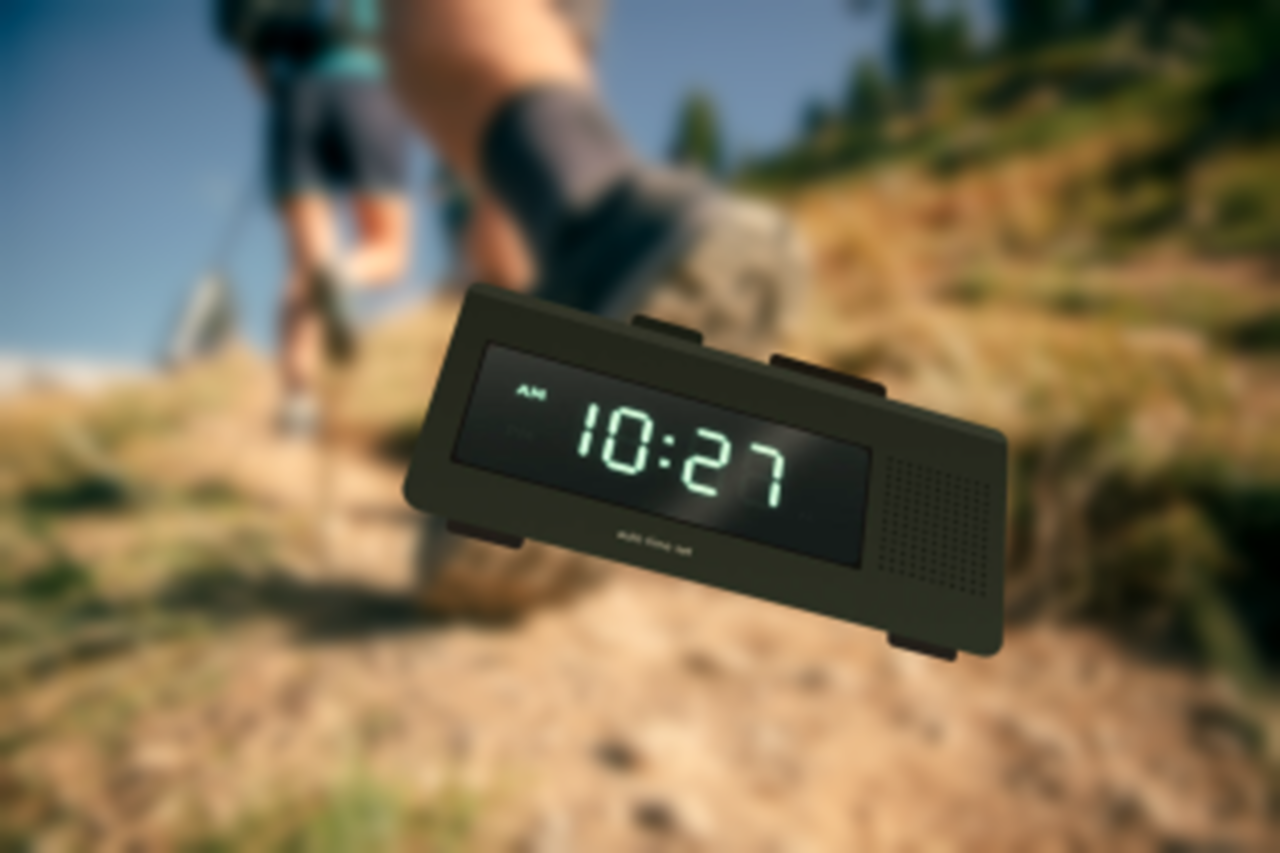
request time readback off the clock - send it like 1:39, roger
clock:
10:27
